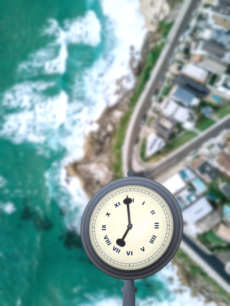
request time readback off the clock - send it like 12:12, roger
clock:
6:59
